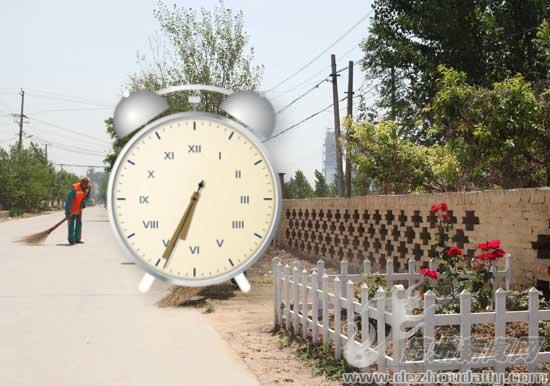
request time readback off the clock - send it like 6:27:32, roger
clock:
6:34:34
